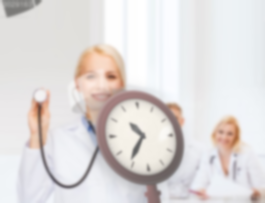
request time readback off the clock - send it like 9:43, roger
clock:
10:36
